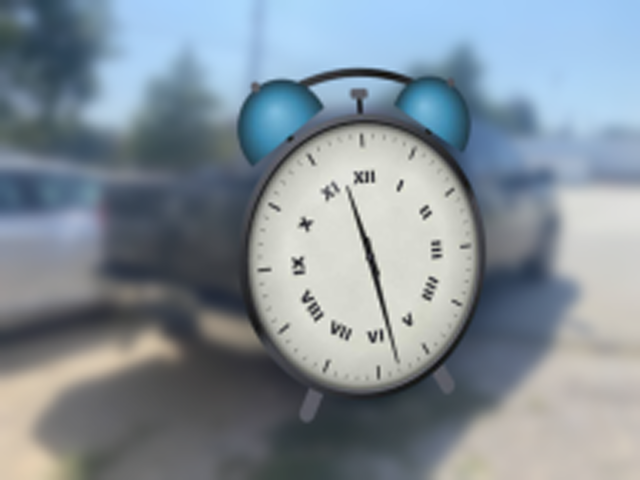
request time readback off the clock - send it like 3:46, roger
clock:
11:28
